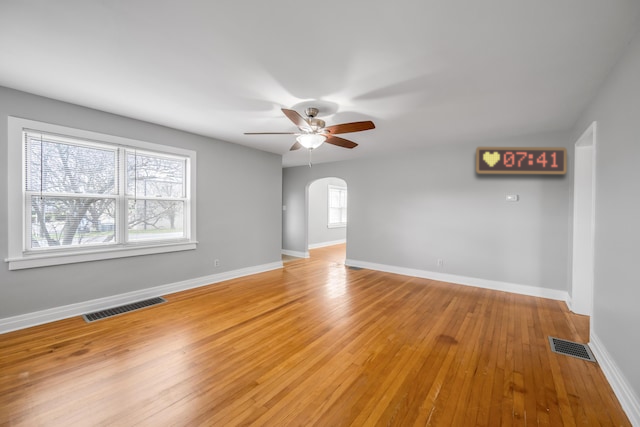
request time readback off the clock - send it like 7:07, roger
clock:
7:41
